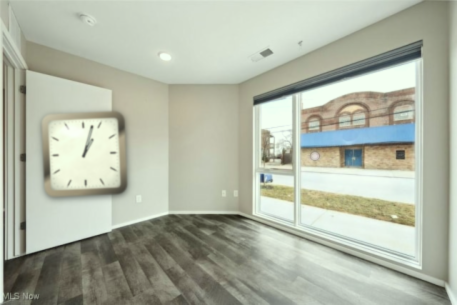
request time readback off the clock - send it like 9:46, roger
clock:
1:03
